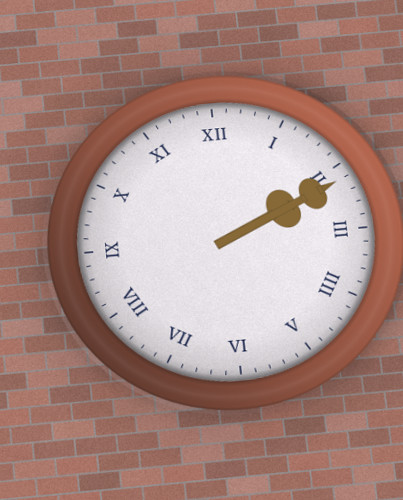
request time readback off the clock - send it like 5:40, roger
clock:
2:11
